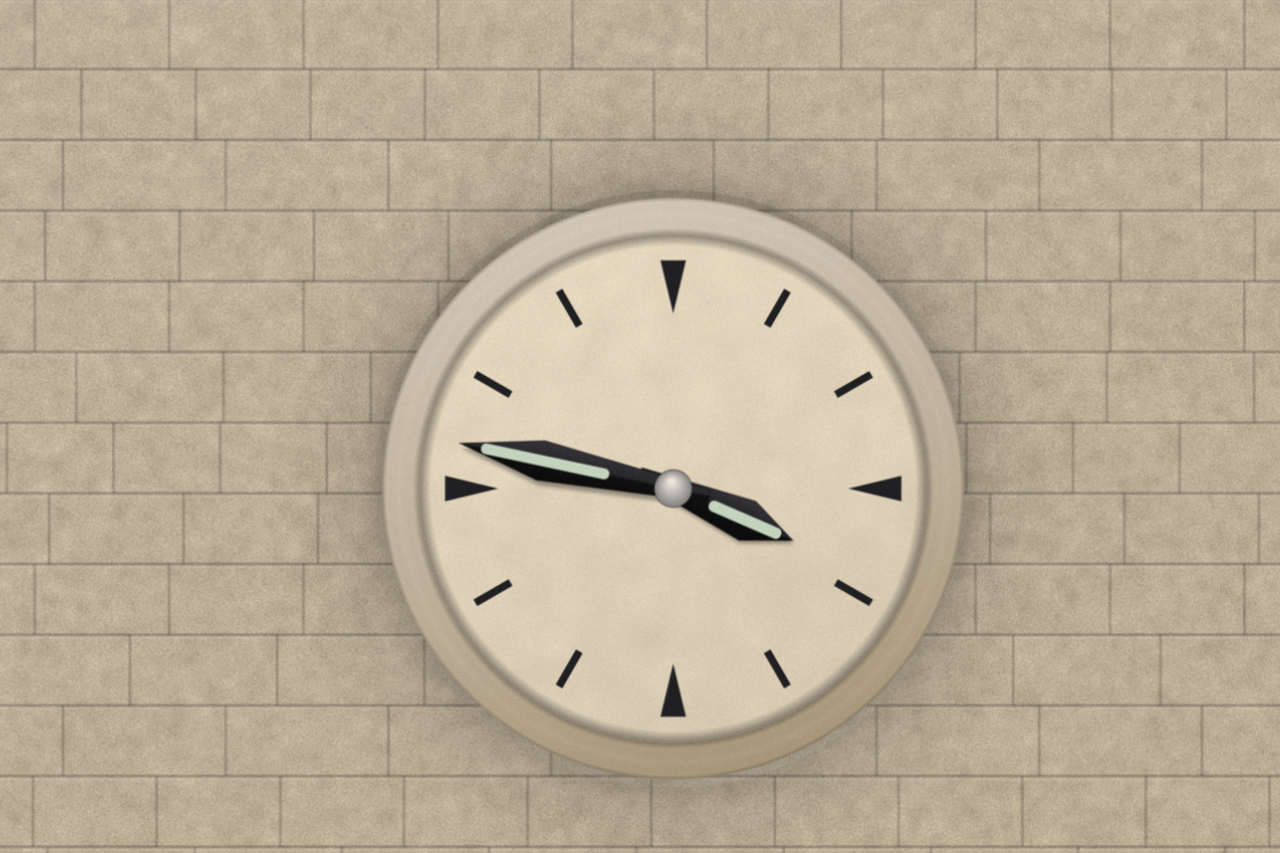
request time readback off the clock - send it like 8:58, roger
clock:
3:47
